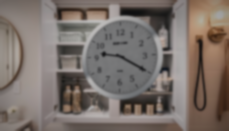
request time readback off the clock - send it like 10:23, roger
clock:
9:20
